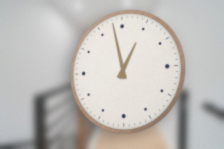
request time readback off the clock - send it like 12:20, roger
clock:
12:58
